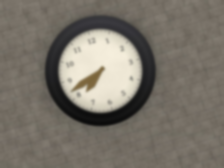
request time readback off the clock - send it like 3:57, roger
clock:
7:42
